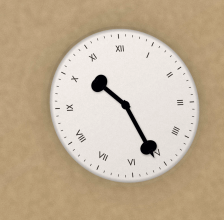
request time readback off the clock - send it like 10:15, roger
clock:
10:26
